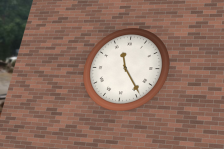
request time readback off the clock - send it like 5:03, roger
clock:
11:24
